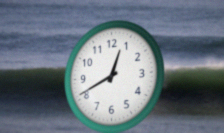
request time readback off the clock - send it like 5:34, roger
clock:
12:41
